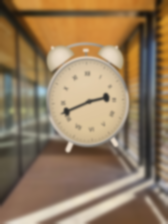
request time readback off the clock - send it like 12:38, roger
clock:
2:42
